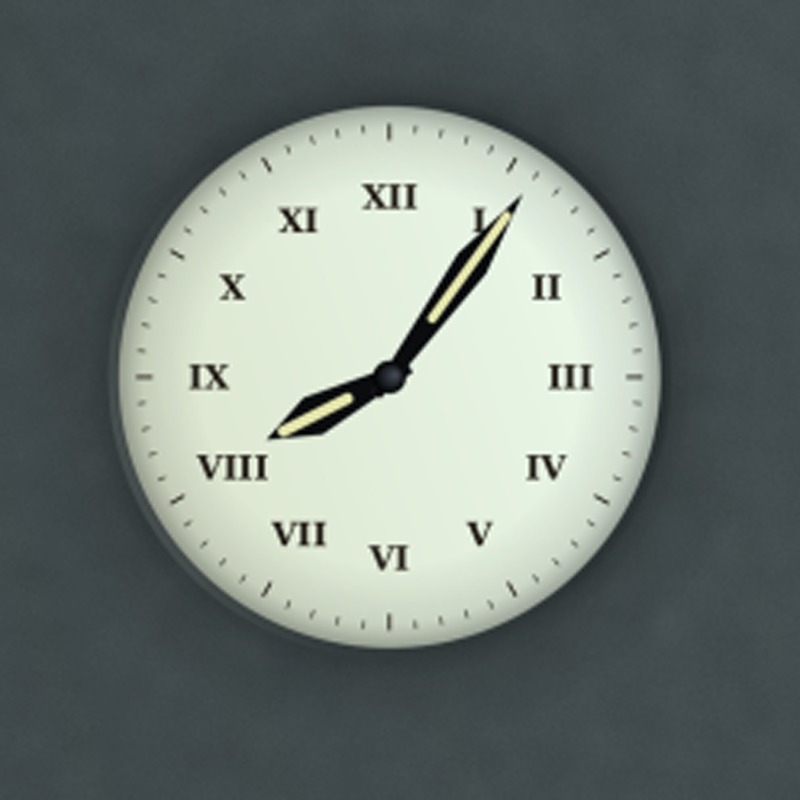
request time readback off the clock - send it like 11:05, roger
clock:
8:06
